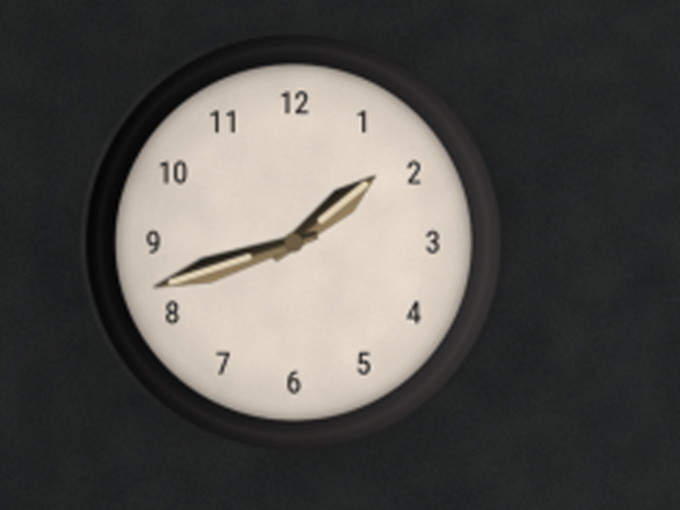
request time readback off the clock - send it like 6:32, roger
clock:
1:42
